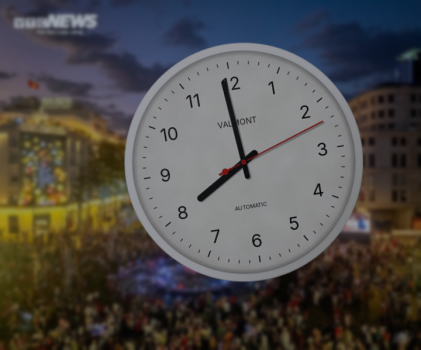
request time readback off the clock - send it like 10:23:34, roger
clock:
7:59:12
